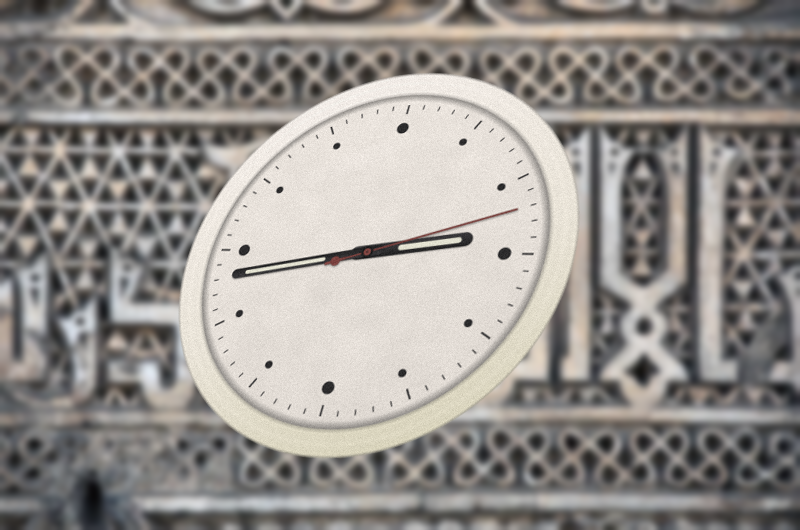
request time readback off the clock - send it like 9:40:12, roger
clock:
2:43:12
